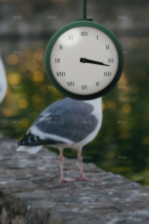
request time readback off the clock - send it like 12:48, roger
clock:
3:17
